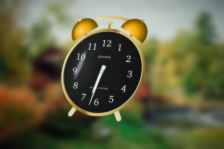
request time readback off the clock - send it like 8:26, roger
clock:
6:32
